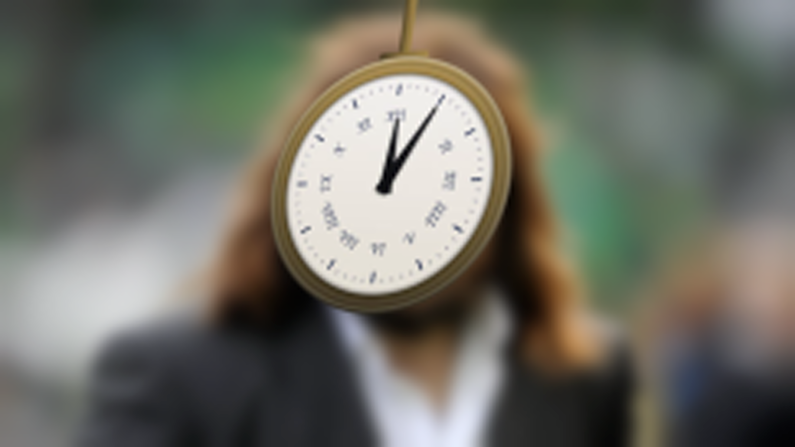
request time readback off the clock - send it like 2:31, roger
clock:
12:05
